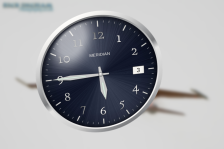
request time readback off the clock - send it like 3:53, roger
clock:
5:45
